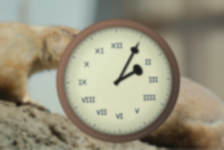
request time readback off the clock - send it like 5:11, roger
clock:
2:05
